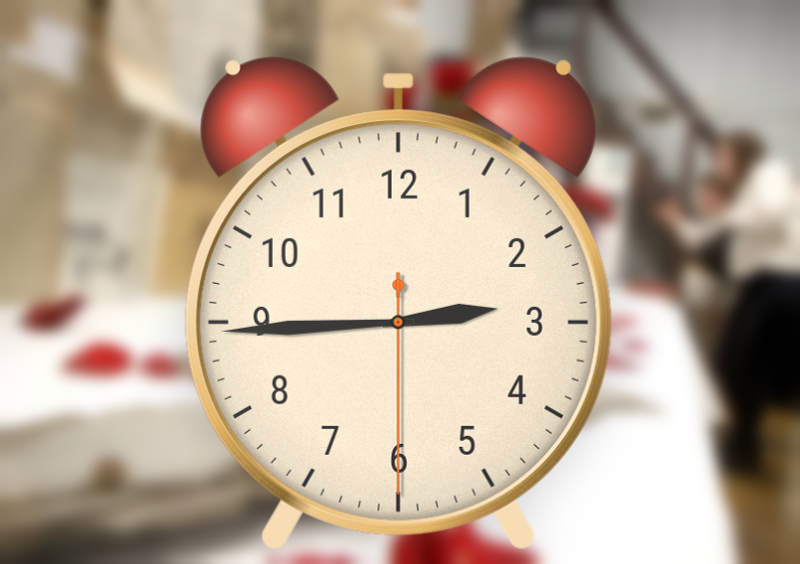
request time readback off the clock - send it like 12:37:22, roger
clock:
2:44:30
